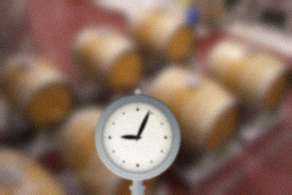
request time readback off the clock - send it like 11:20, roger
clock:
9:04
